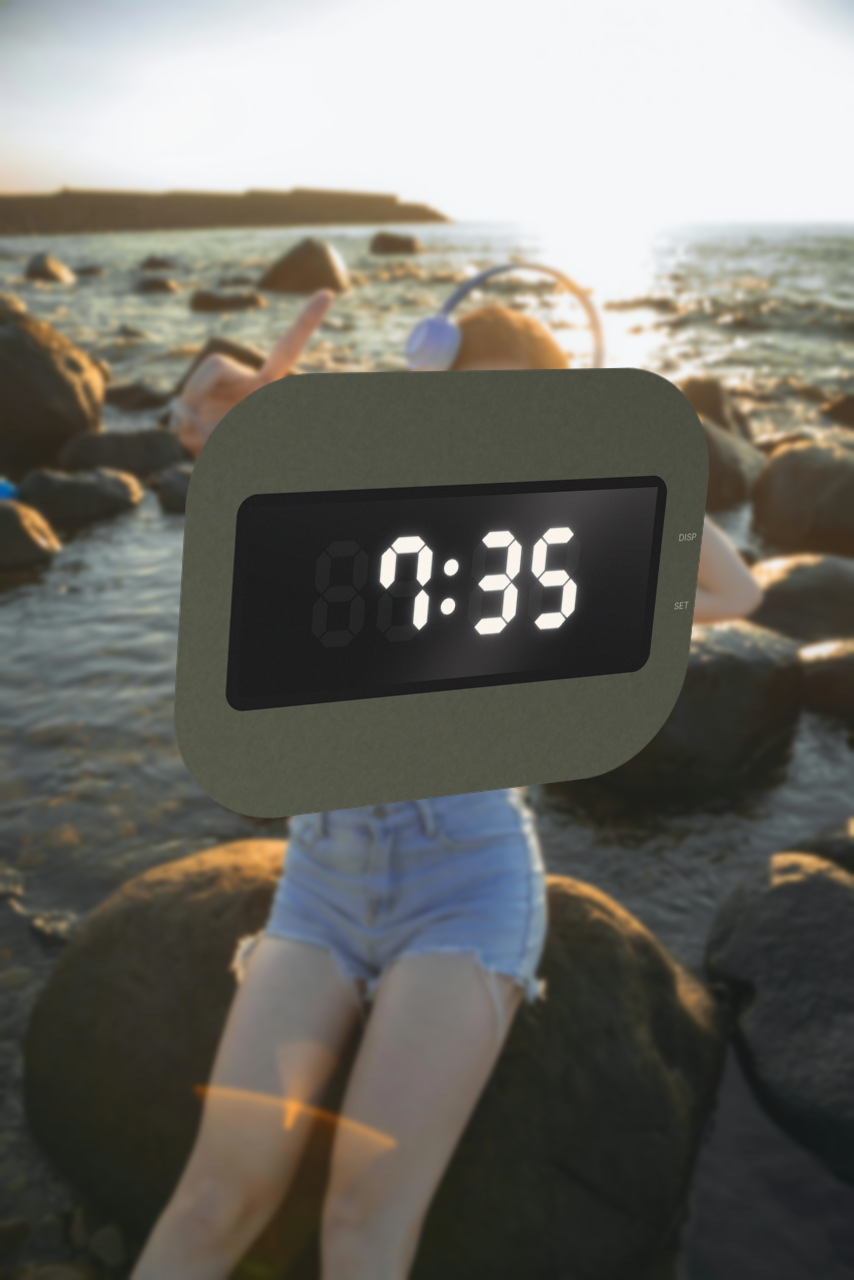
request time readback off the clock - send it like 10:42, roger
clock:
7:35
